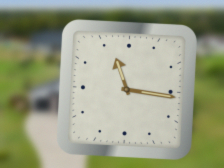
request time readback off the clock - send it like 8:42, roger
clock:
11:16
